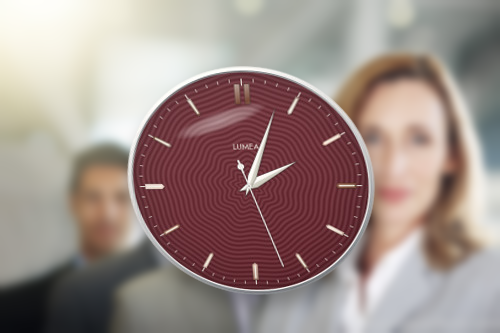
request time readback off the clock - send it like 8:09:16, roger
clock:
2:03:27
